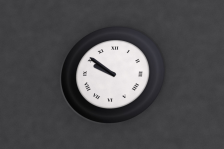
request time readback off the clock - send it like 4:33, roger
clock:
9:51
